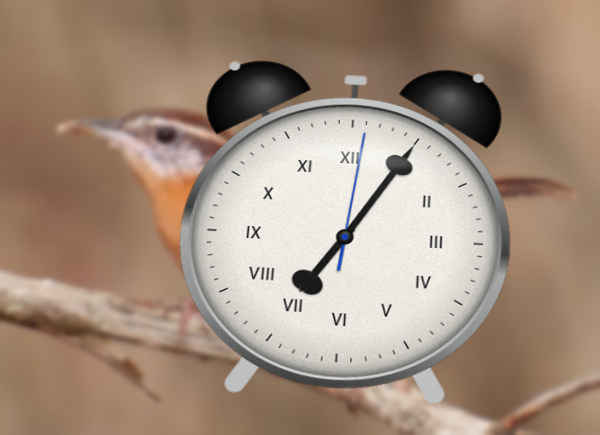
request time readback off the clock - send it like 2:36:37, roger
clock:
7:05:01
